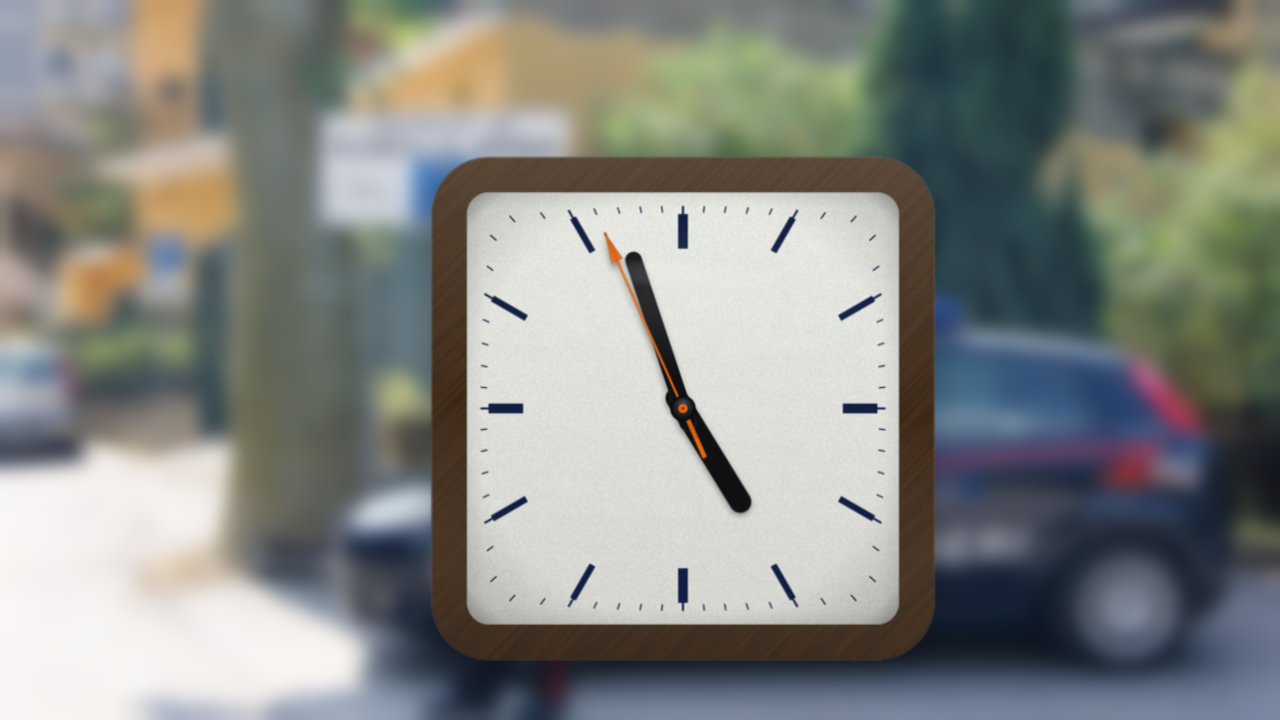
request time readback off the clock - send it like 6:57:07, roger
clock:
4:56:56
